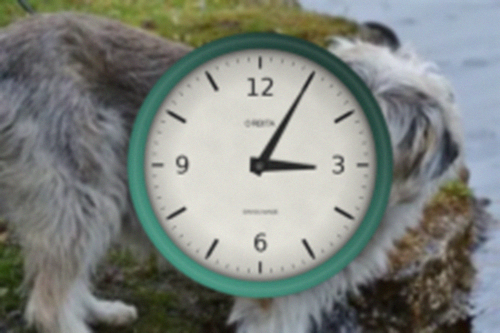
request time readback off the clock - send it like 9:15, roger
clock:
3:05
